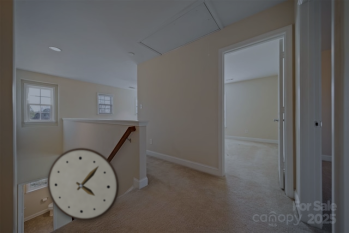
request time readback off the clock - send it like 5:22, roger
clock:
4:07
